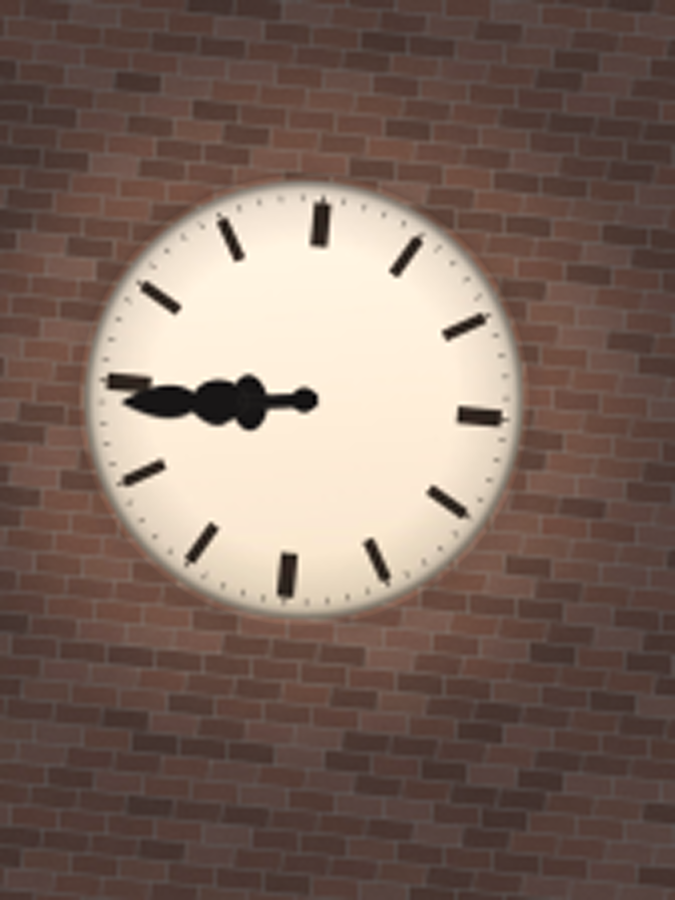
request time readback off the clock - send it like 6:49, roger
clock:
8:44
